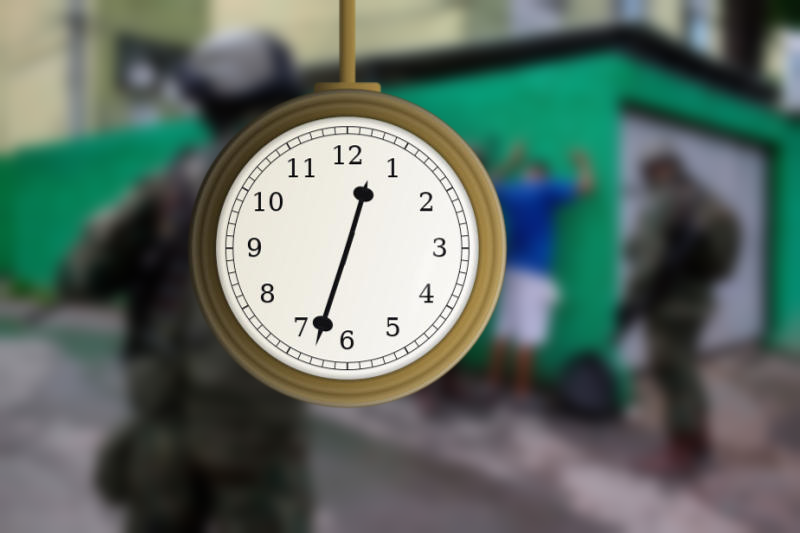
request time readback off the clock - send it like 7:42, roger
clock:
12:33
